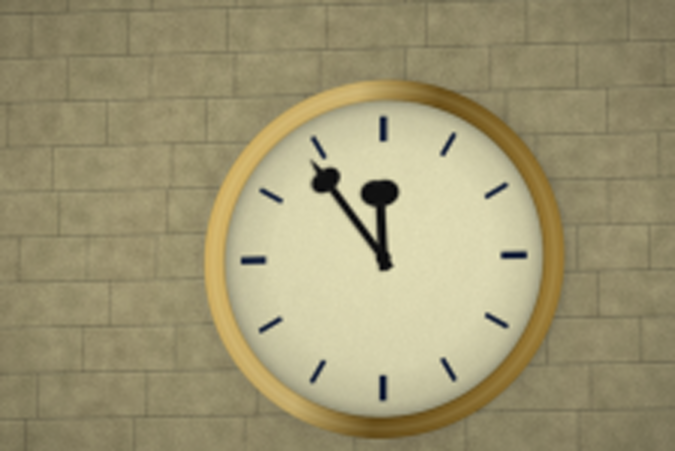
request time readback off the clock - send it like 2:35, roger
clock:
11:54
